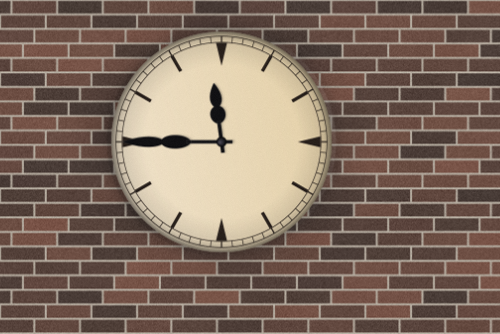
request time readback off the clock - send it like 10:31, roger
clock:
11:45
